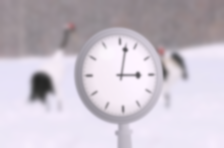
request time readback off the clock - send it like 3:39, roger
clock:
3:02
